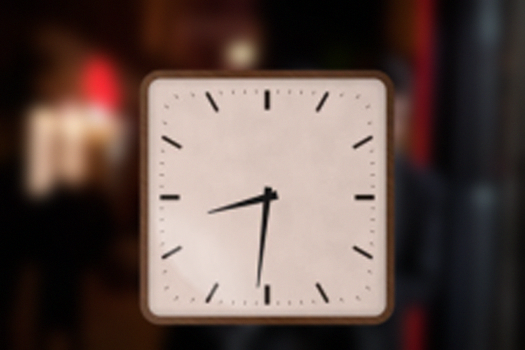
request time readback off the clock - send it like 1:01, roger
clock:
8:31
